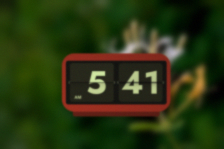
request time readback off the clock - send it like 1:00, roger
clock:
5:41
